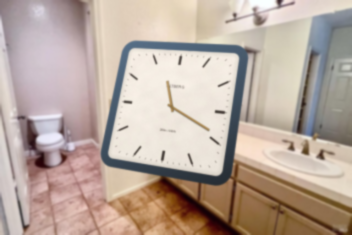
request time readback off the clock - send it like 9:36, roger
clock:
11:19
